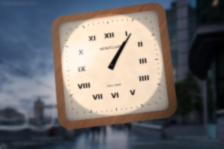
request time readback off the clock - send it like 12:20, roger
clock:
1:06
